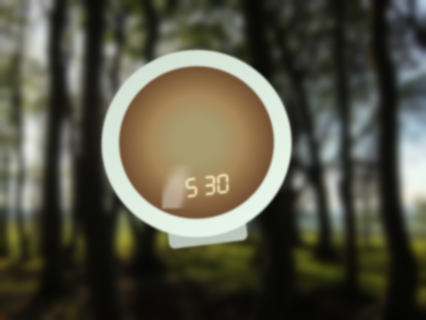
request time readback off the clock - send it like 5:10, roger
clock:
5:30
